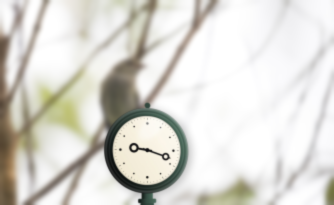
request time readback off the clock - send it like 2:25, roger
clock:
9:18
